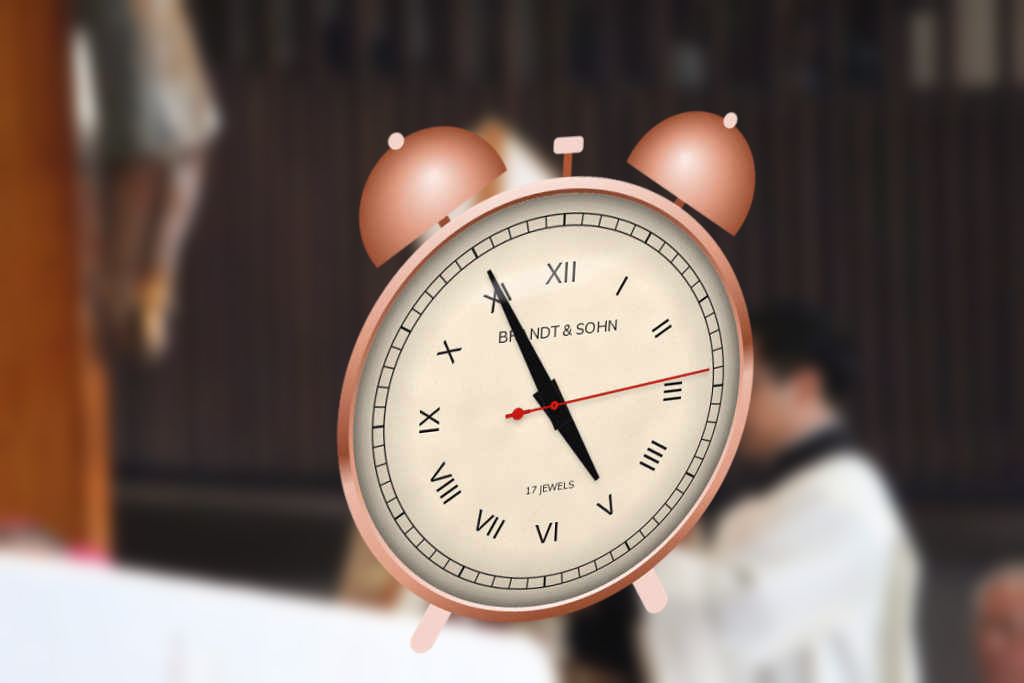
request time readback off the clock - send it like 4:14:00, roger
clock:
4:55:14
